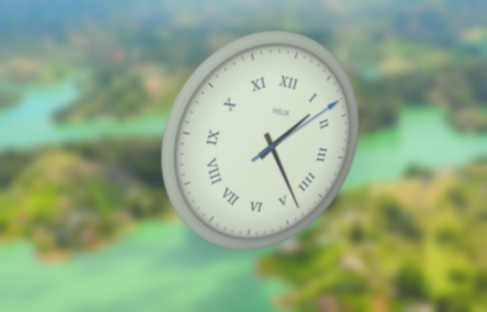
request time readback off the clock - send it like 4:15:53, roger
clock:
1:23:08
